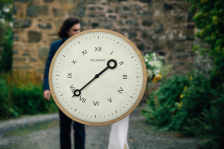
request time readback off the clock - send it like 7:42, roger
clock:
1:38
